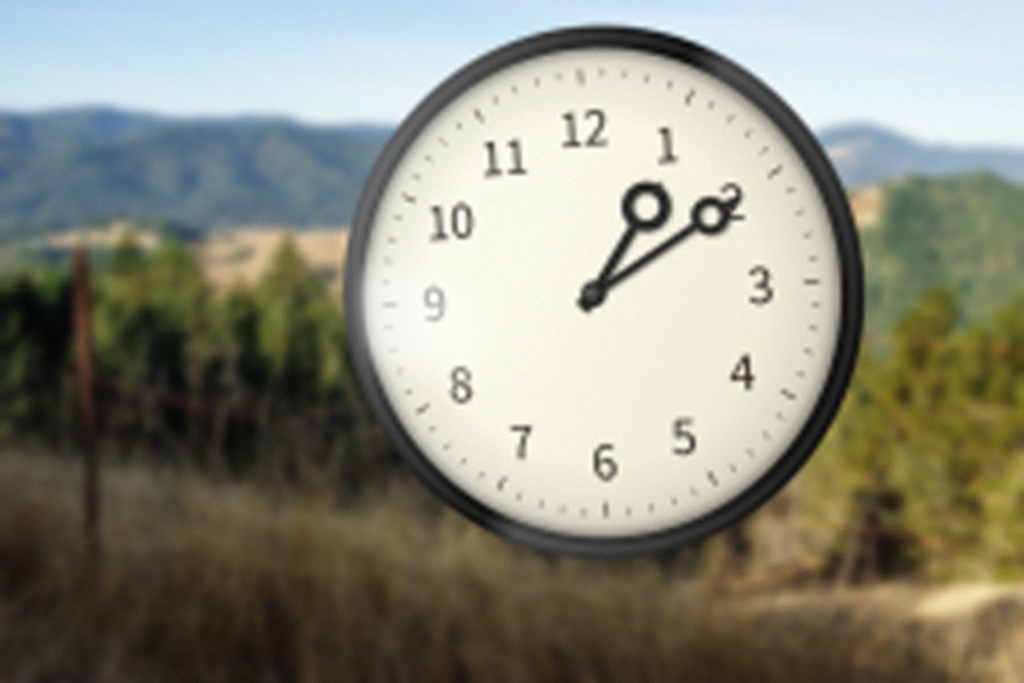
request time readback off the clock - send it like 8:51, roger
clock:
1:10
